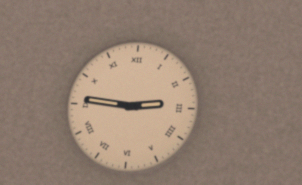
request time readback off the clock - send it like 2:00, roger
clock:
2:46
